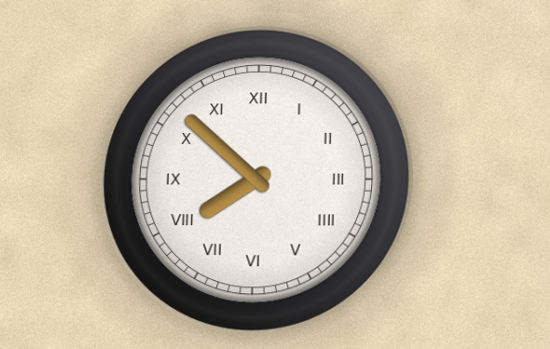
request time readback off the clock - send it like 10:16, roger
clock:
7:52
